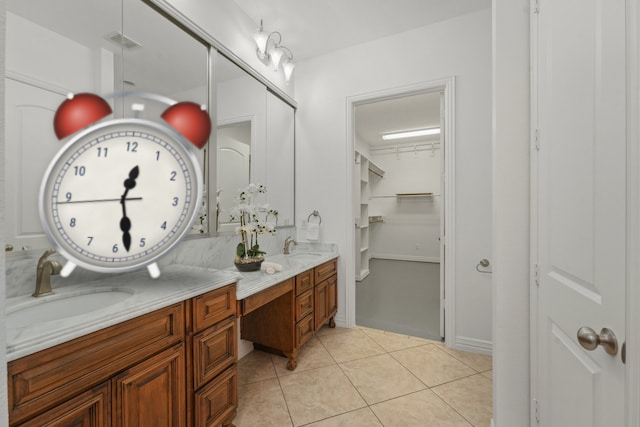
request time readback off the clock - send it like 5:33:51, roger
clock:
12:27:44
